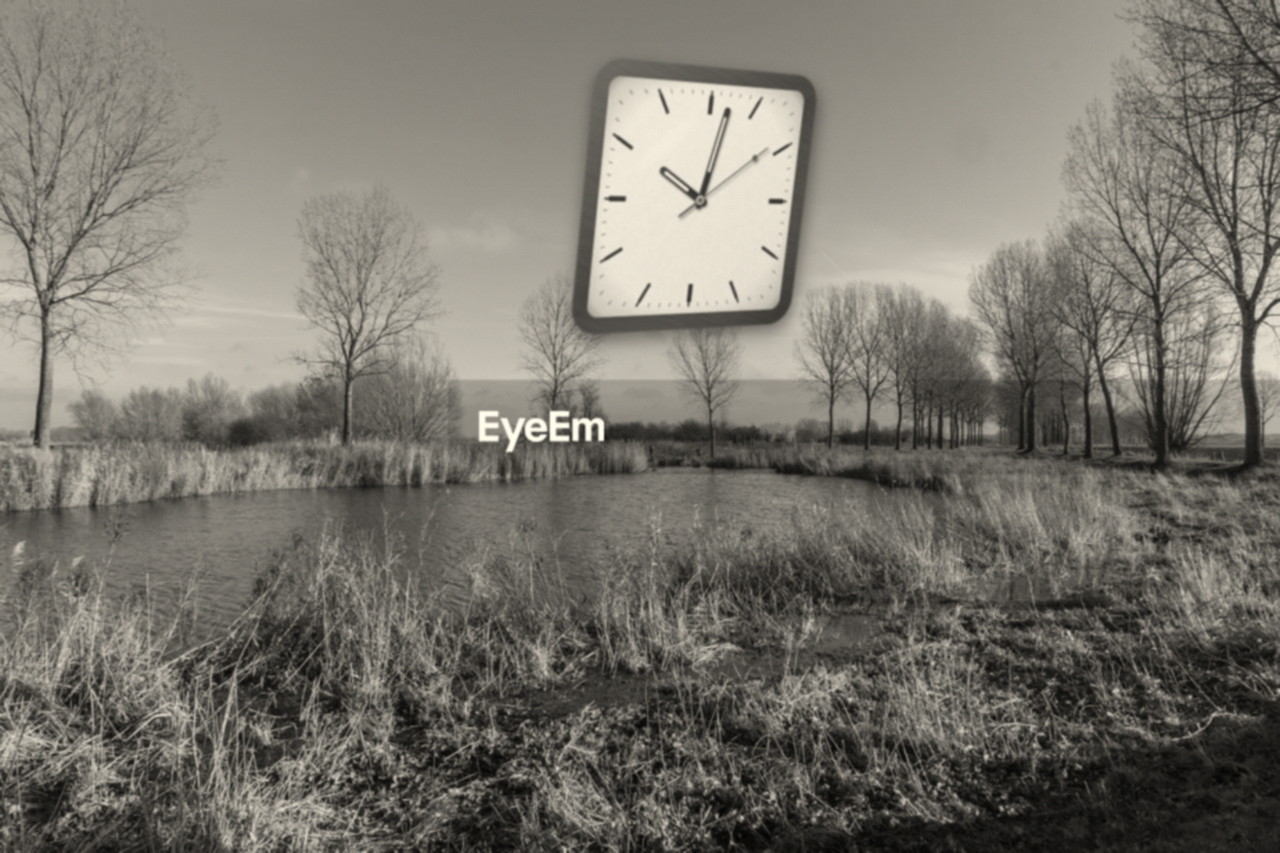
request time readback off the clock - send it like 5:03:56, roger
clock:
10:02:09
